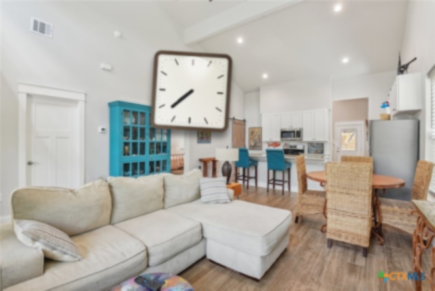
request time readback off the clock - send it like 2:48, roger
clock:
7:38
